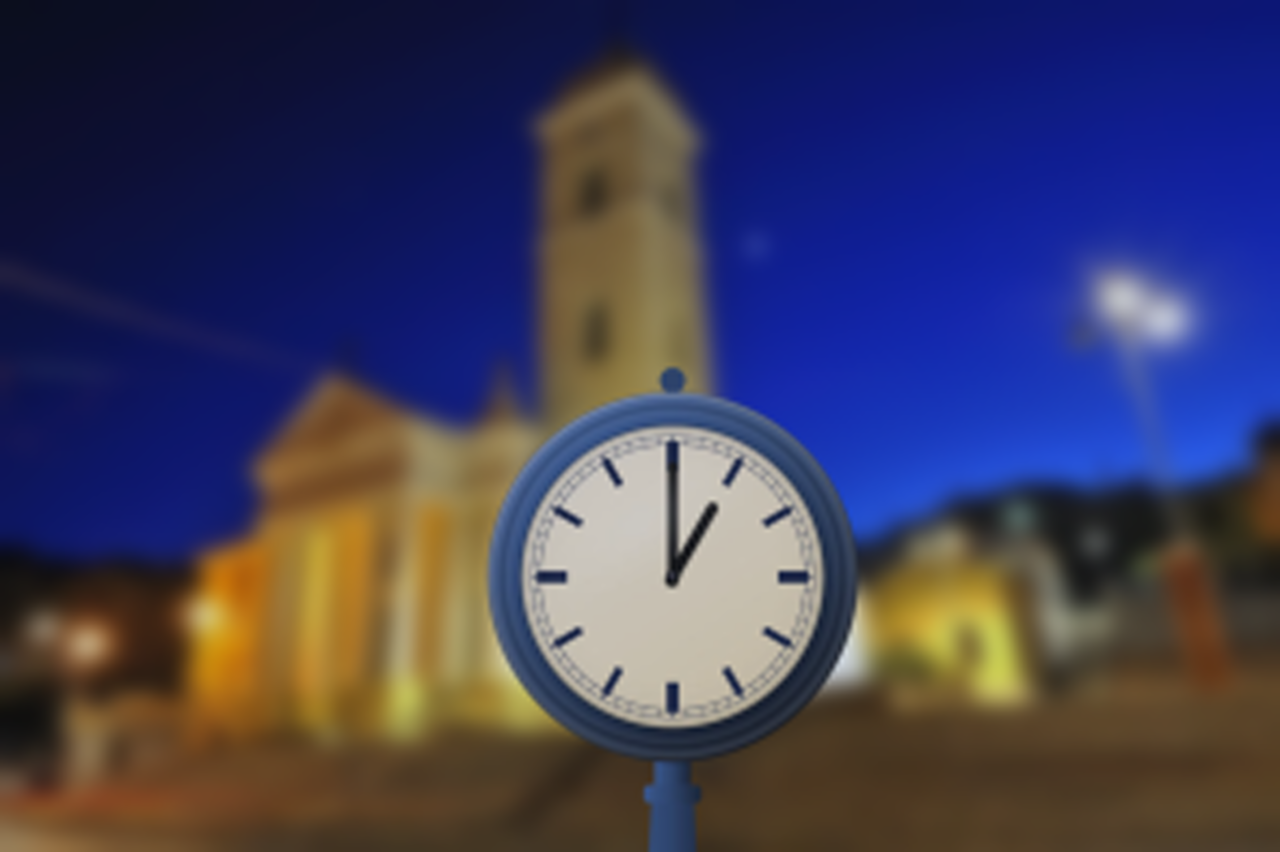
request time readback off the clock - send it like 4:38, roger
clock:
1:00
